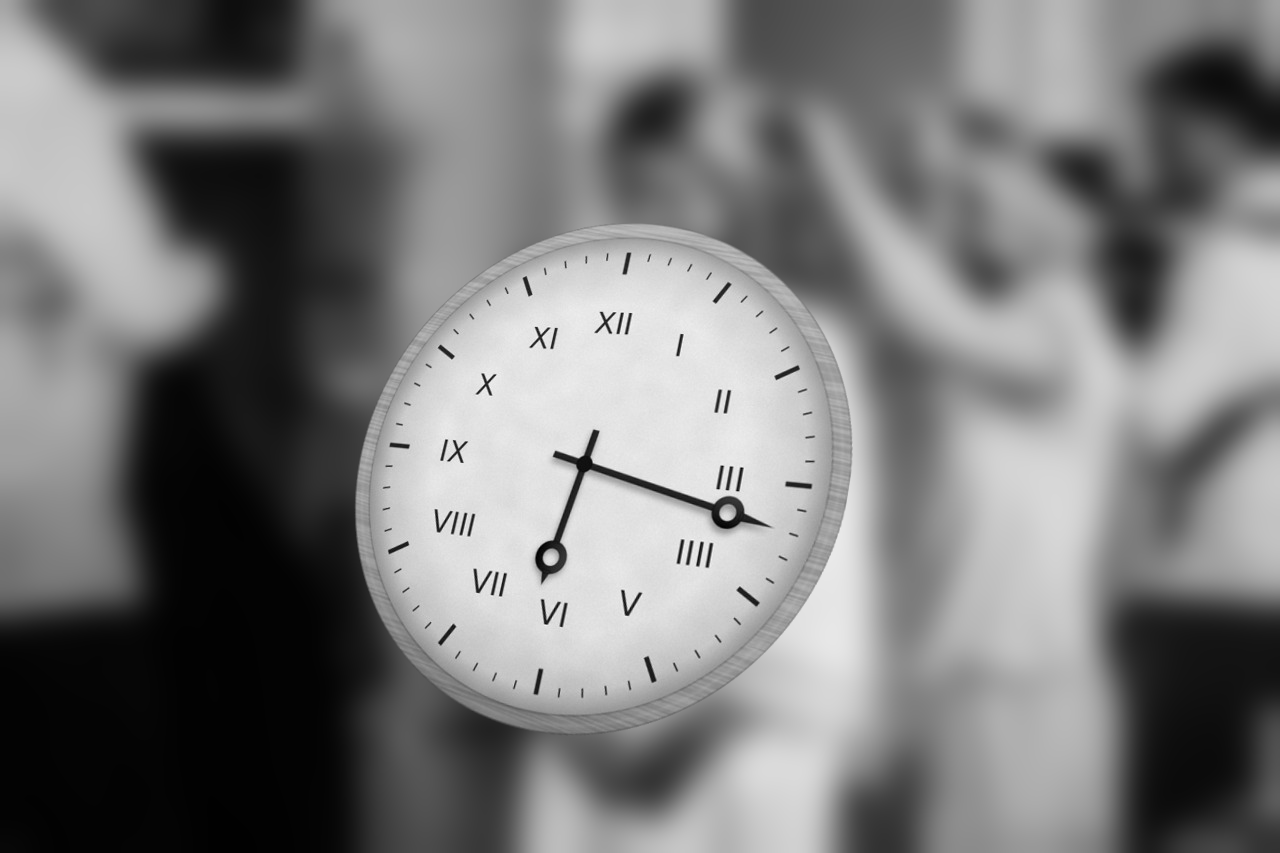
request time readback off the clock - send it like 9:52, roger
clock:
6:17
